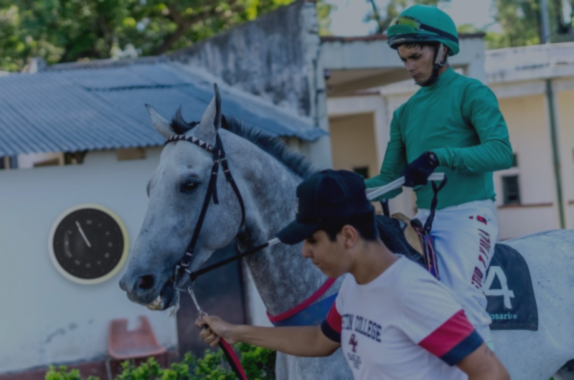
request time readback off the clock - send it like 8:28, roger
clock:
10:55
